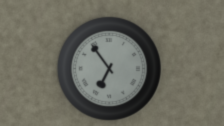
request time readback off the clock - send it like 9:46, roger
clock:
6:54
